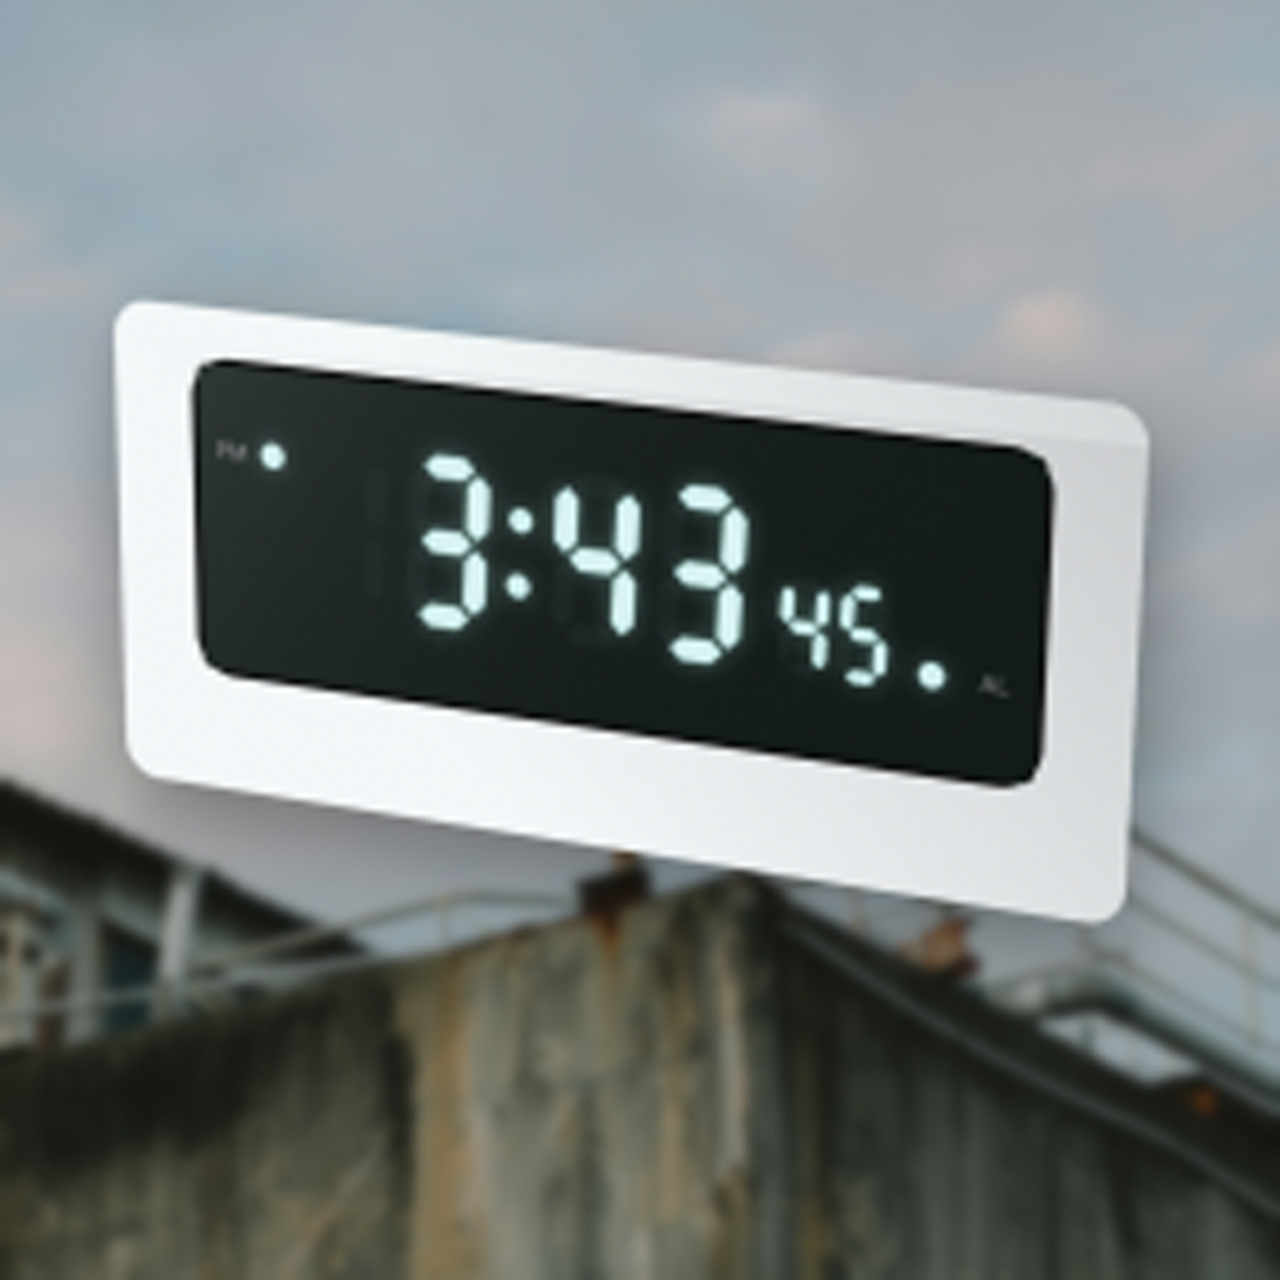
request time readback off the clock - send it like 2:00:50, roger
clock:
3:43:45
